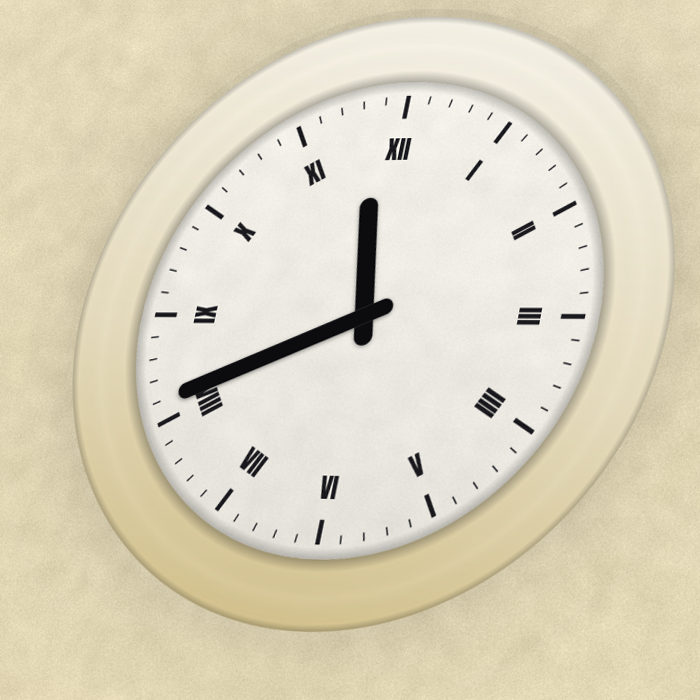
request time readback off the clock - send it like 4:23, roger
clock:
11:41
